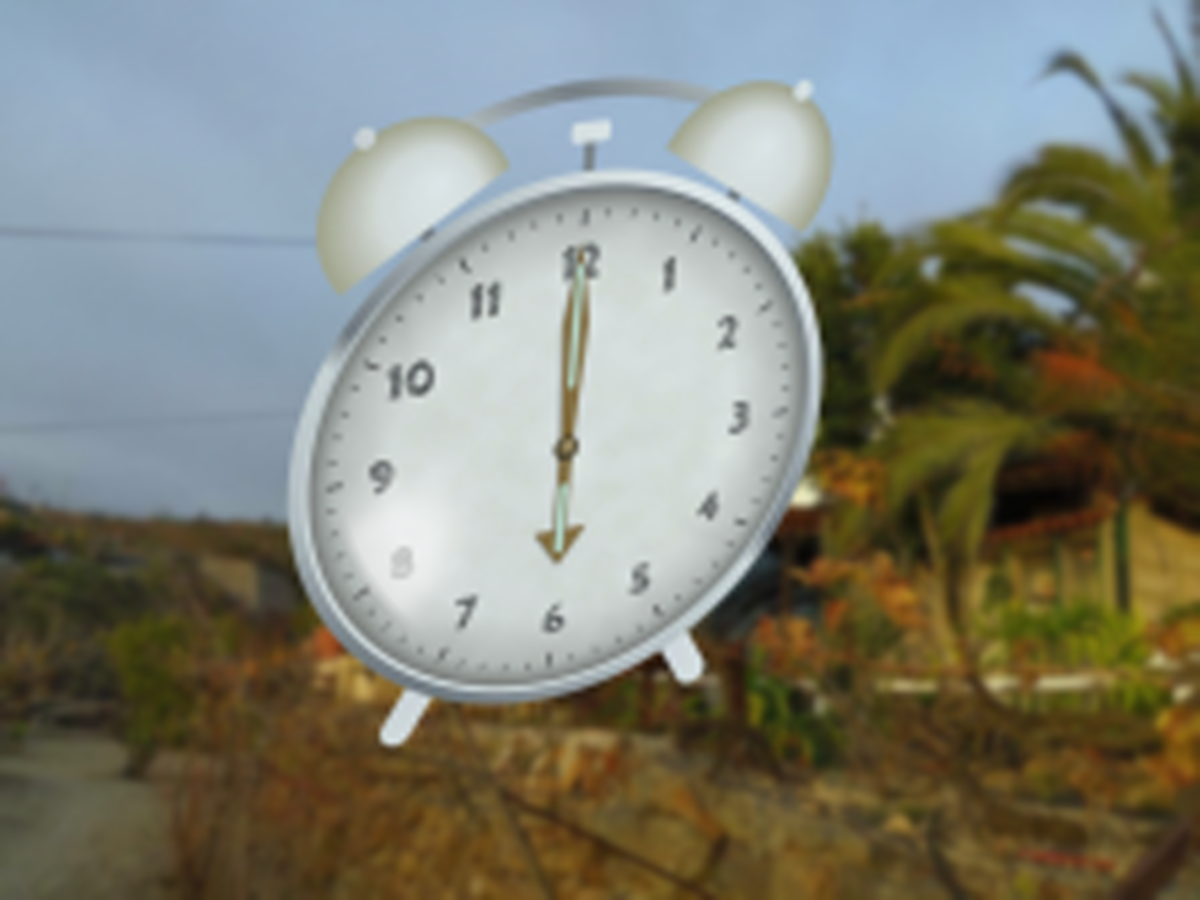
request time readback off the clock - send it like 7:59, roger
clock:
6:00
